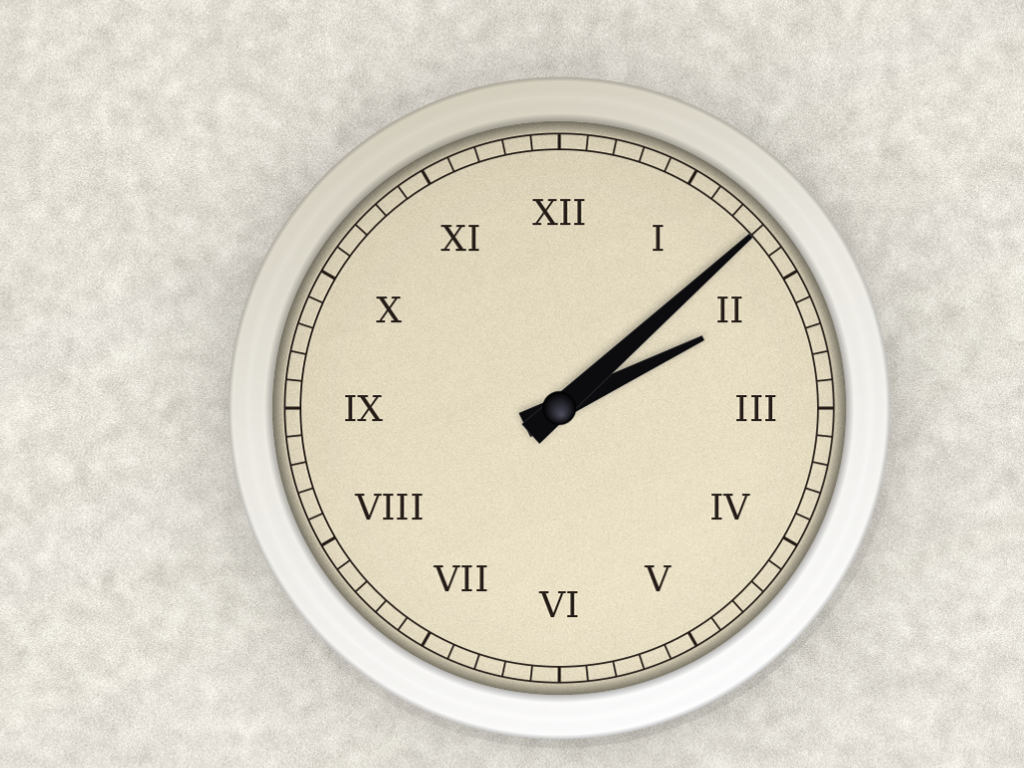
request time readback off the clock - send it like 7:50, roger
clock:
2:08
